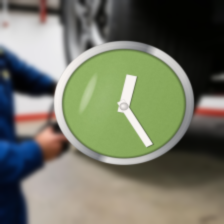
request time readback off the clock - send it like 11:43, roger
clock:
12:25
